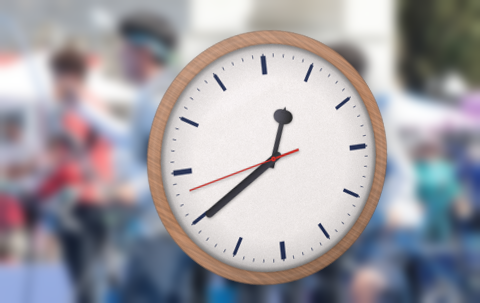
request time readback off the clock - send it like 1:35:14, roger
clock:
12:39:43
